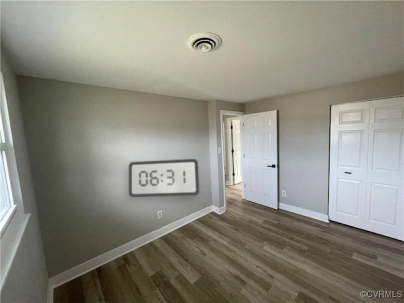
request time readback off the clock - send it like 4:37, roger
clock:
6:31
